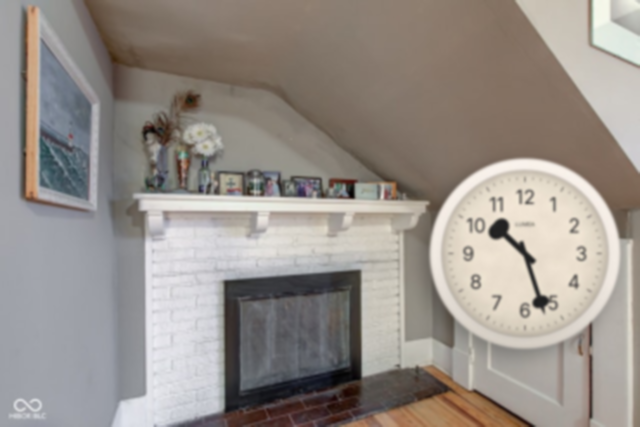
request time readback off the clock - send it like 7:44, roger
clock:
10:27
